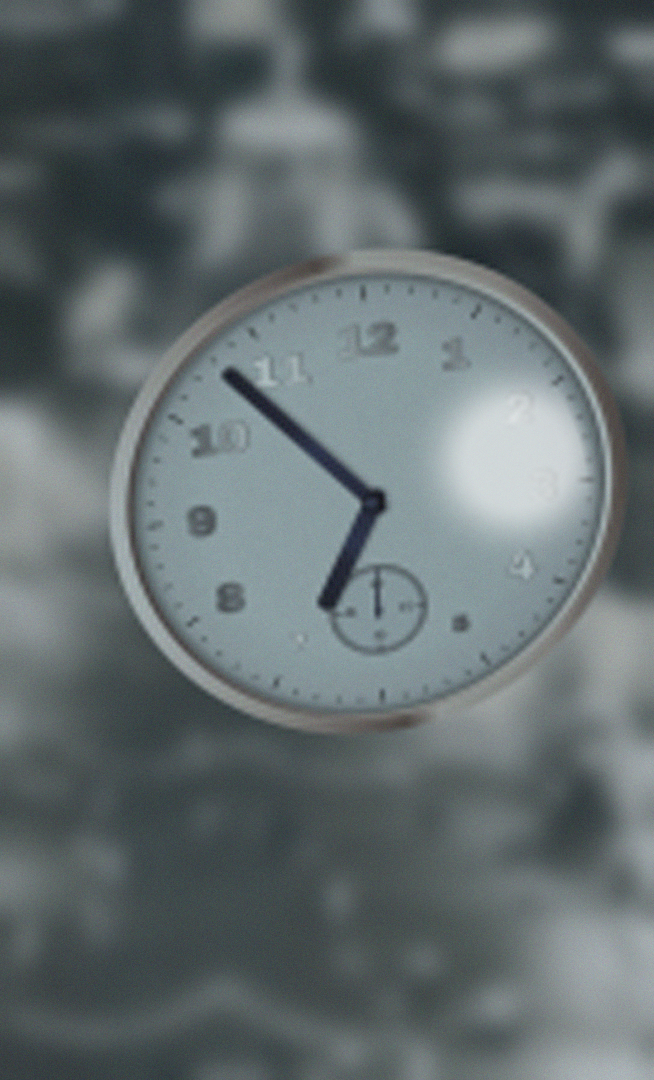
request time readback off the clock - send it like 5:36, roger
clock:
6:53
